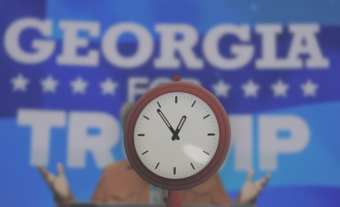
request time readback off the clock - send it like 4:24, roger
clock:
12:54
